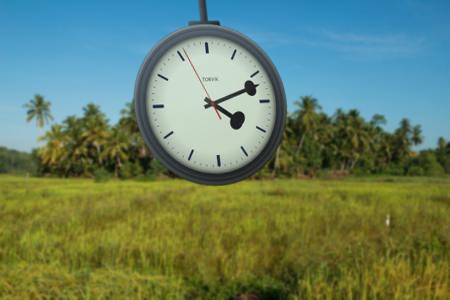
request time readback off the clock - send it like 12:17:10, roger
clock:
4:11:56
